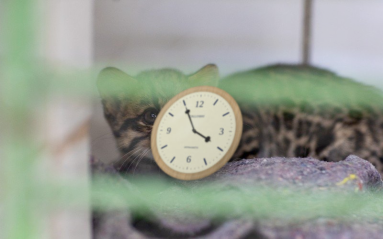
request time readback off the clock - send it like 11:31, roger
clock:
3:55
